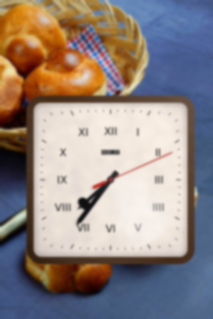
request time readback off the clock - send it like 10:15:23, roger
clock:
7:36:11
